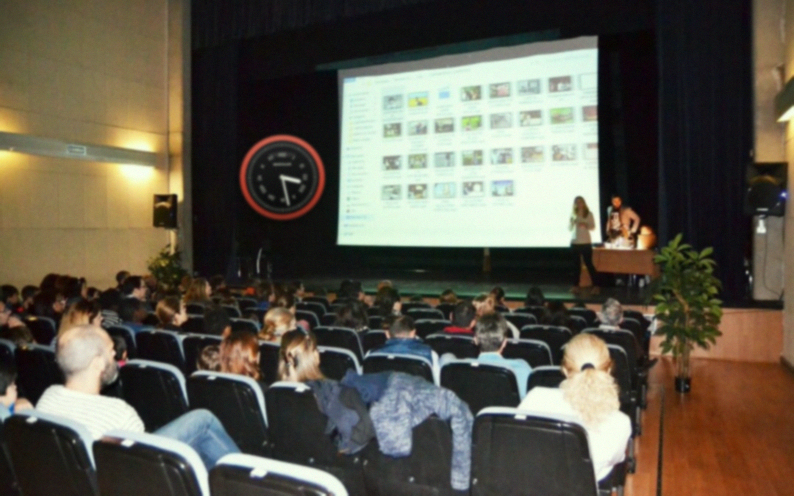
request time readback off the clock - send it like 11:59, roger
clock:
3:28
